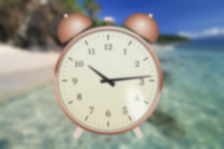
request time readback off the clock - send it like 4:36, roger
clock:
10:14
